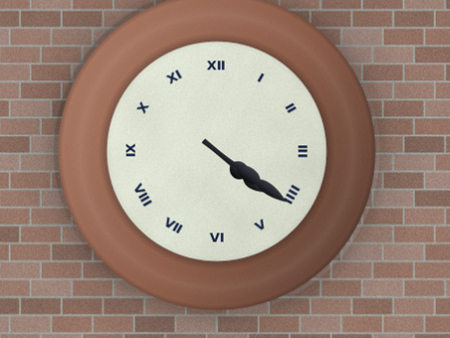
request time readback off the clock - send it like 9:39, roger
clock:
4:21
